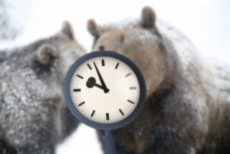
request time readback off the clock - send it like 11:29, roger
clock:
9:57
